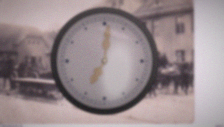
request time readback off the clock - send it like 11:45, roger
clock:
7:01
